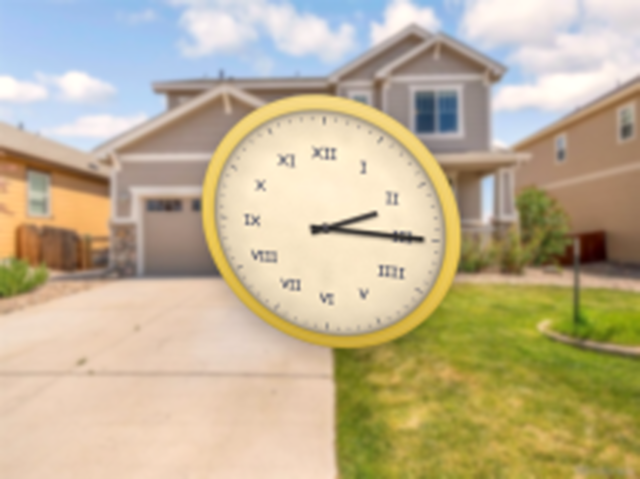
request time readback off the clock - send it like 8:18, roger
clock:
2:15
